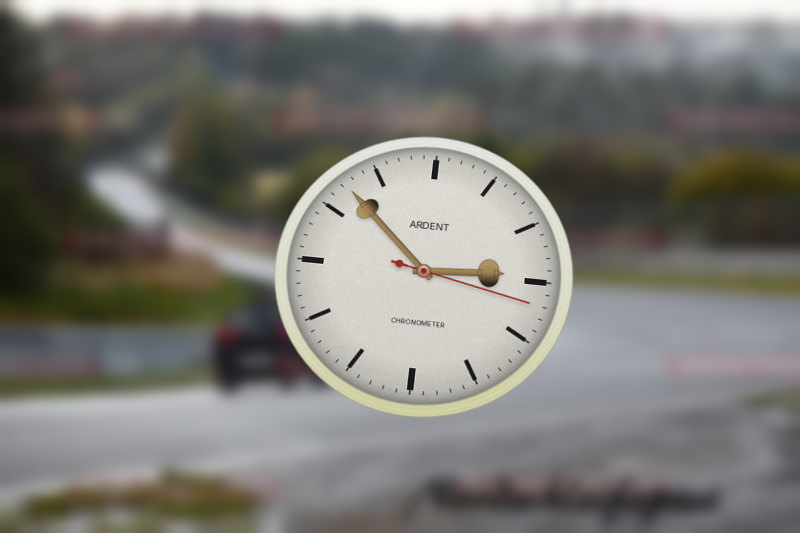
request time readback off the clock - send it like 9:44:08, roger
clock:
2:52:17
